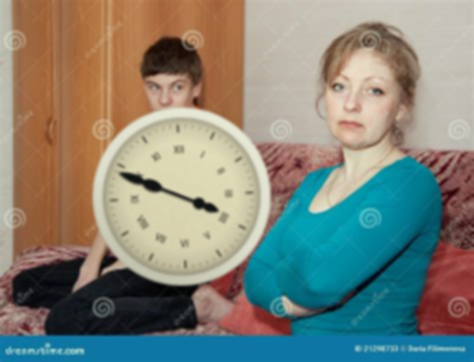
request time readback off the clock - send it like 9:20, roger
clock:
3:49
